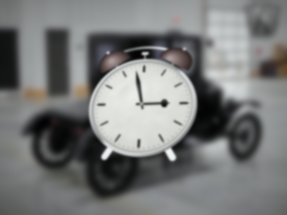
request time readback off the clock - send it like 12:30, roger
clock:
2:58
